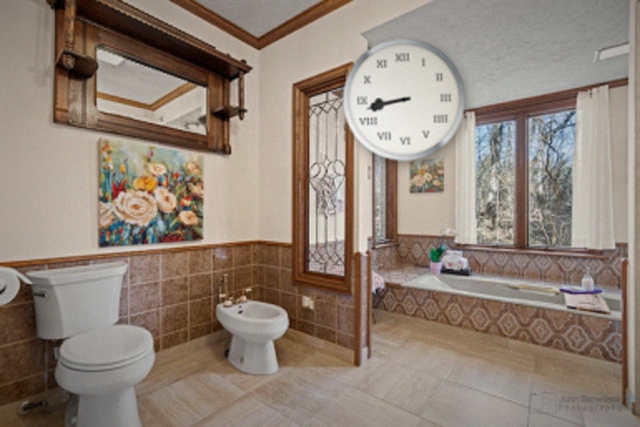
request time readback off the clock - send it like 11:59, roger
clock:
8:43
